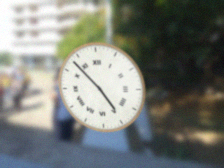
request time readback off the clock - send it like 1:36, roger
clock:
4:53
